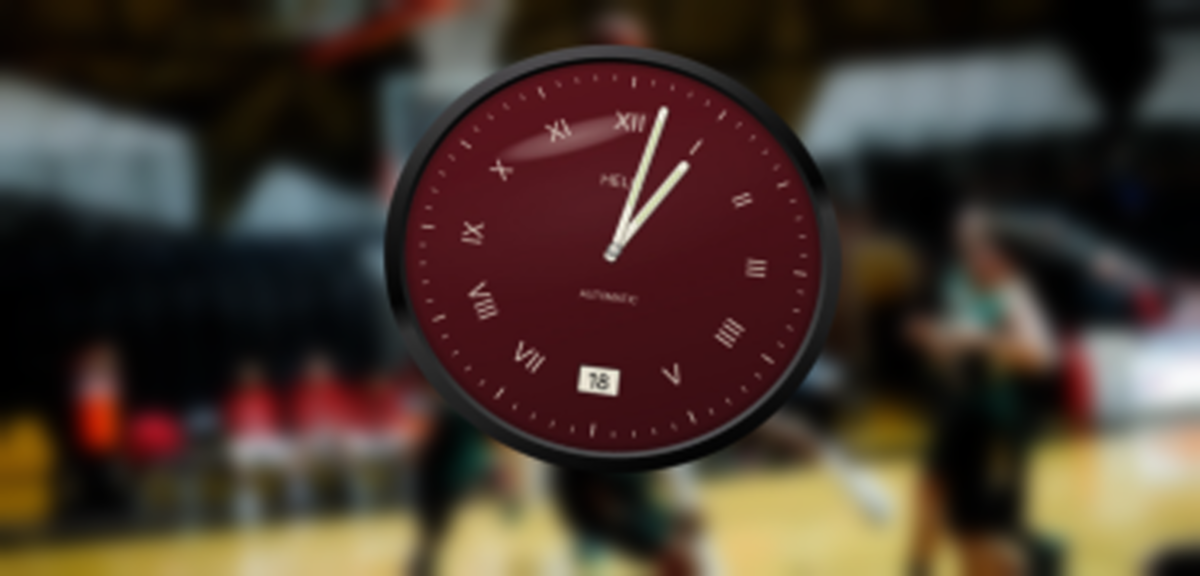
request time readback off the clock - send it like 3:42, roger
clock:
1:02
